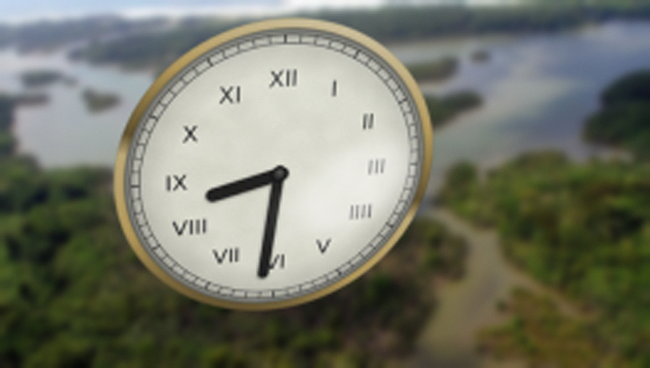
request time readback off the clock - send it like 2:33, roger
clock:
8:31
